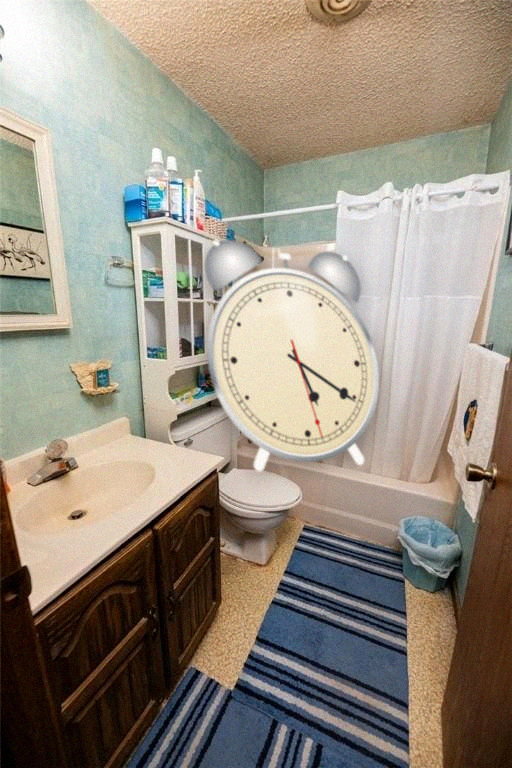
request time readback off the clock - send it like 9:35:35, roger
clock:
5:20:28
